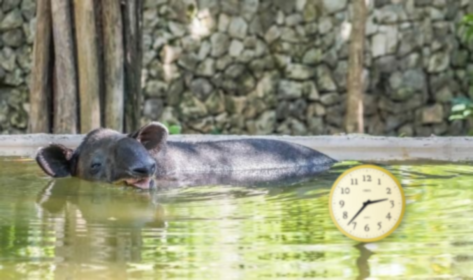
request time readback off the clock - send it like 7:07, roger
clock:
2:37
